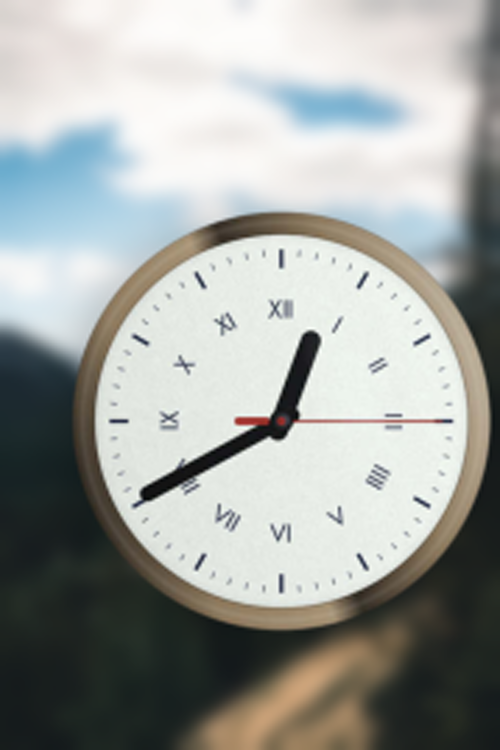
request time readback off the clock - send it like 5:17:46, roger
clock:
12:40:15
